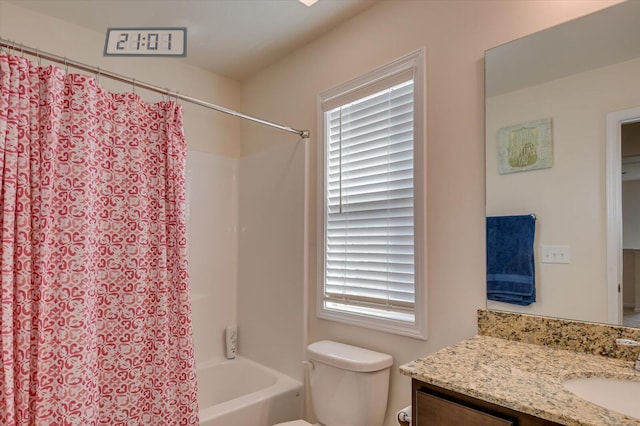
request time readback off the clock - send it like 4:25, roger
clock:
21:01
